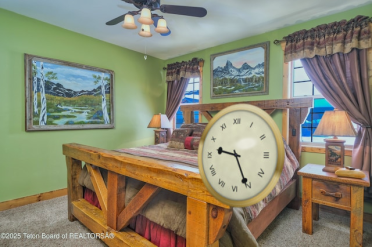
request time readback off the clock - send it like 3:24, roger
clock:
9:26
